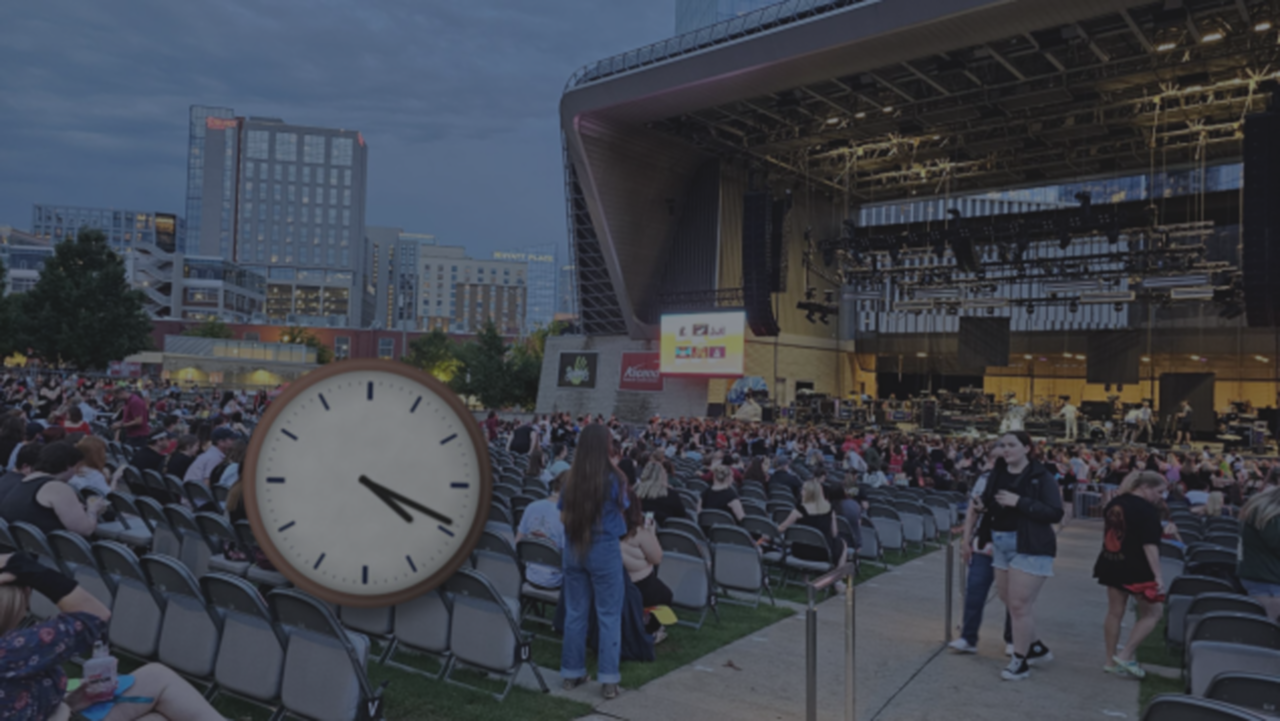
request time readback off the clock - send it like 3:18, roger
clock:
4:19
